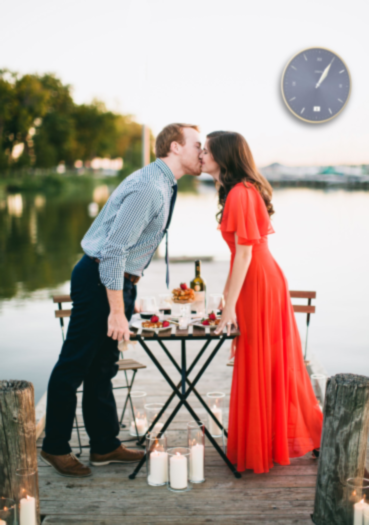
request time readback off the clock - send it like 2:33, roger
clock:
1:05
